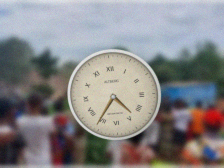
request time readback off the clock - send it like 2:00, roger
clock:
4:36
